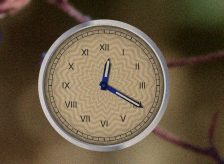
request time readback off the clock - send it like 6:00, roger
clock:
12:20
